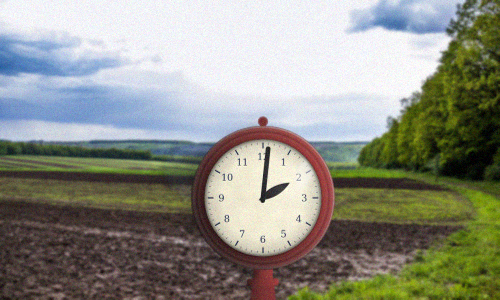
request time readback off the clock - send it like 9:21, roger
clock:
2:01
